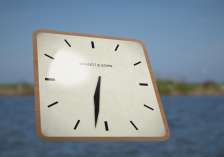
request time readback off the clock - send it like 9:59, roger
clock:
6:32
